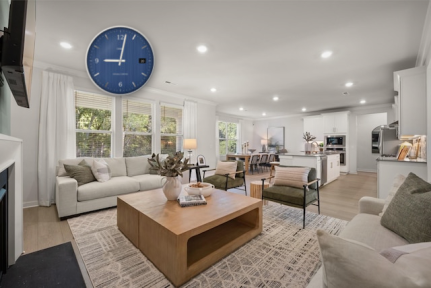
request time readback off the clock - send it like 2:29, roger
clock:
9:02
